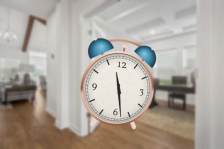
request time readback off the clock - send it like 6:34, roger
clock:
11:28
